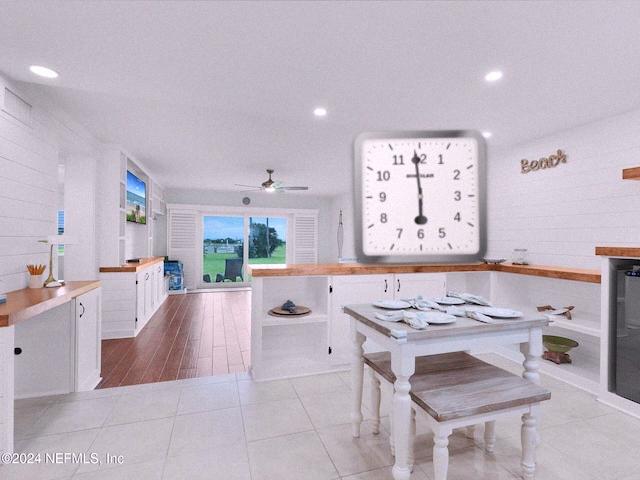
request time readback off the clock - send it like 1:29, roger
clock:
5:59
